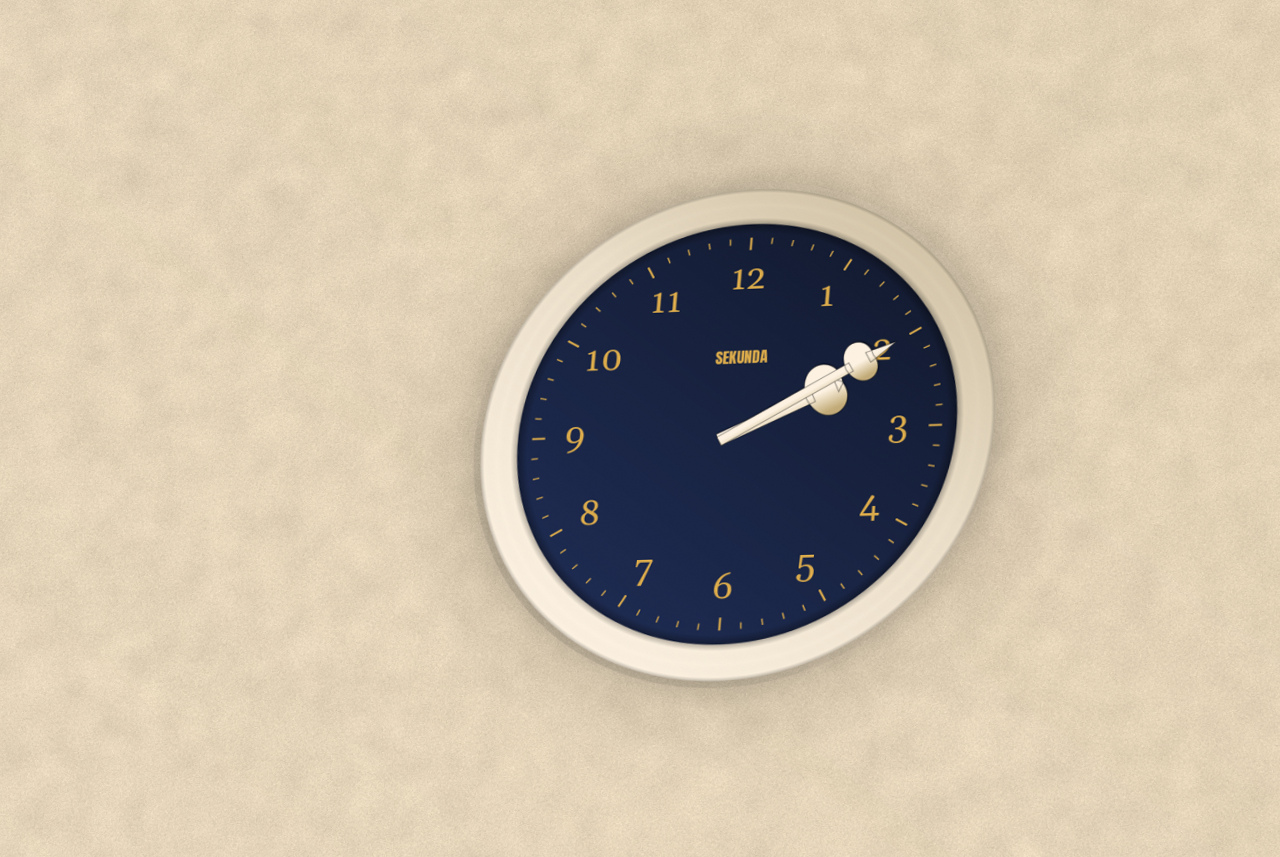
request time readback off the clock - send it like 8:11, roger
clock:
2:10
